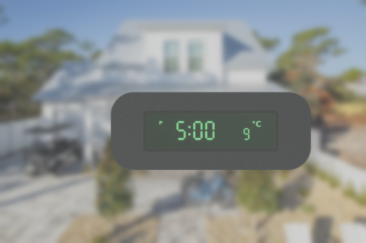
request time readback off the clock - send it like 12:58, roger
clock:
5:00
